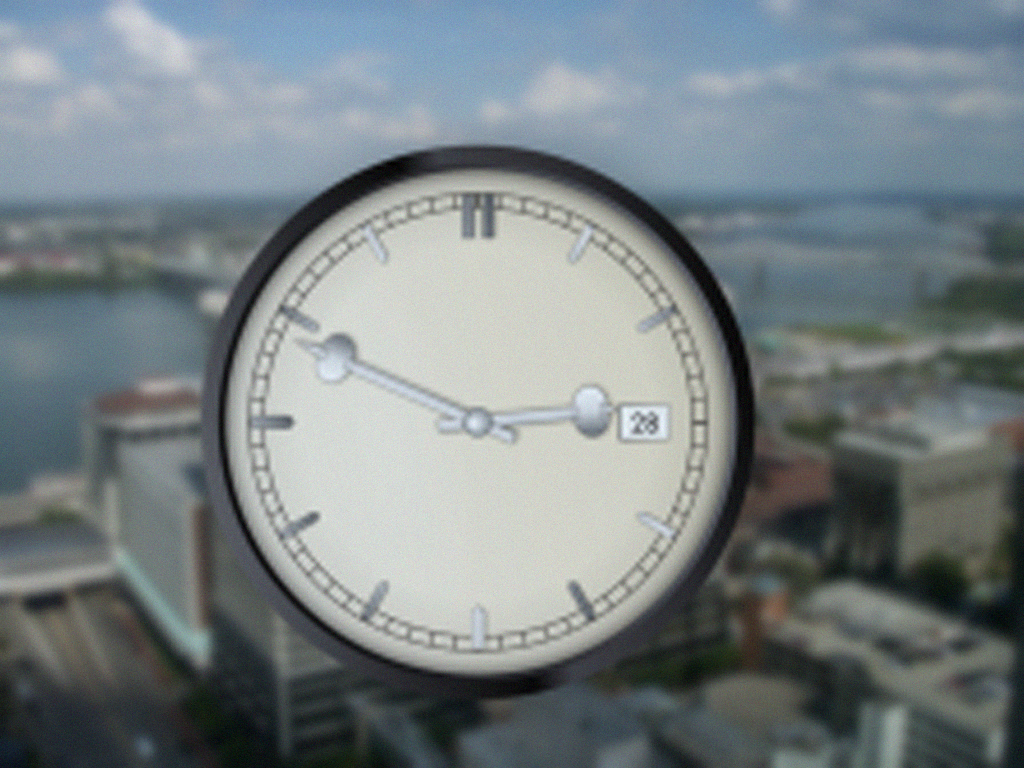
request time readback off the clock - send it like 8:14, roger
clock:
2:49
